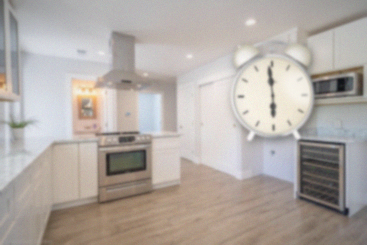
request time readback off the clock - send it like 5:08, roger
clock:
5:59
